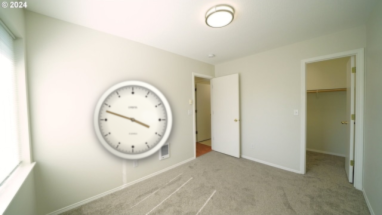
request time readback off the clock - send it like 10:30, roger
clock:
3:48
